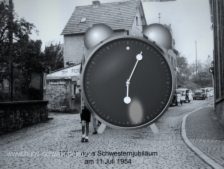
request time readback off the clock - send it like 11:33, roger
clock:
6:04
